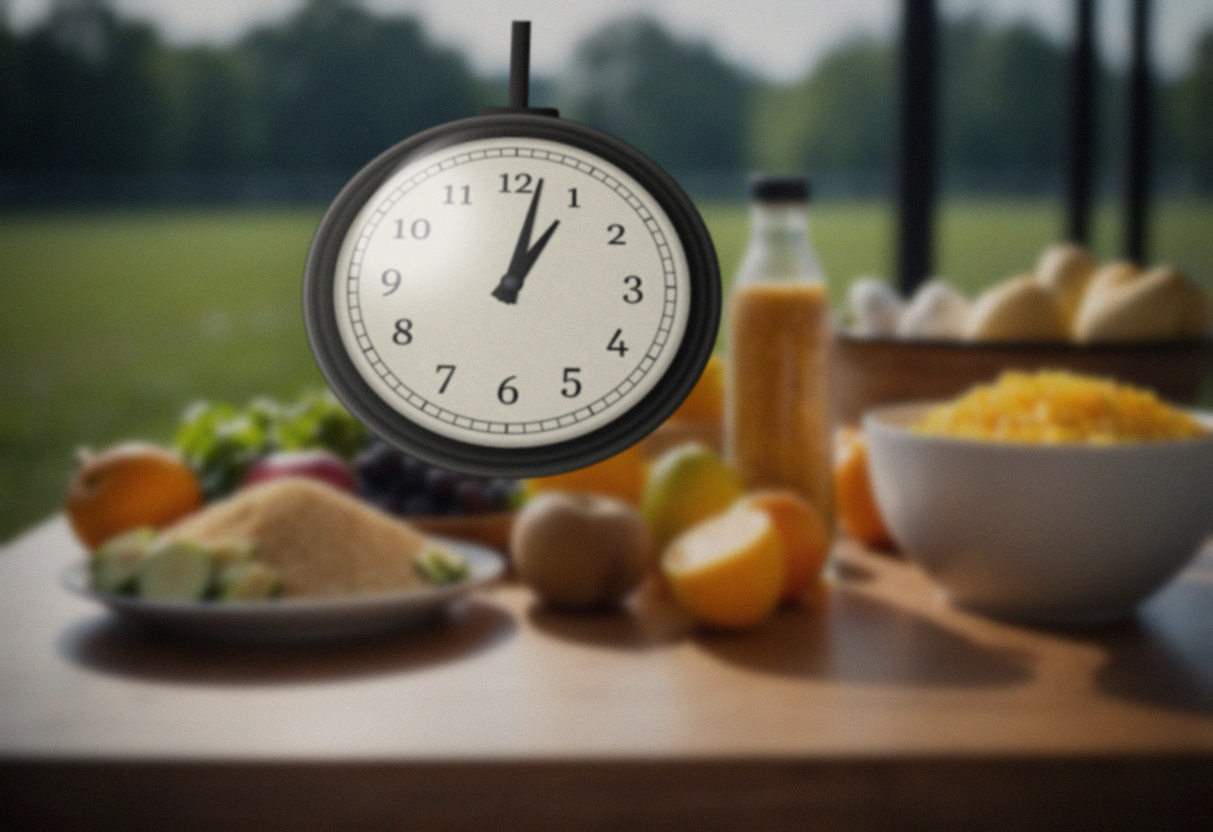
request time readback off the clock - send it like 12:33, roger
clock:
1:02
